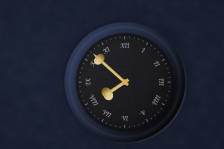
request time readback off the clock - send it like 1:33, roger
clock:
7:52
